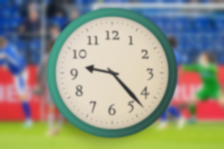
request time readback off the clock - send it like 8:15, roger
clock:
9:23
